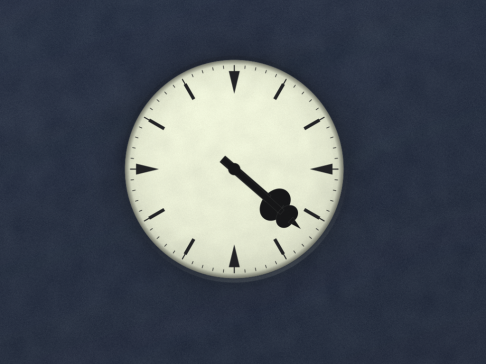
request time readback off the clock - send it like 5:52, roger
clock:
4:22
